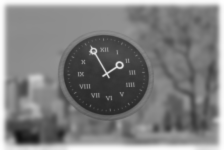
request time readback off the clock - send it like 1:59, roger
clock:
1:56
